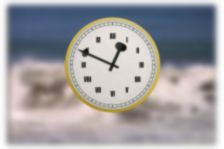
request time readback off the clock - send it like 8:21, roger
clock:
12:49
